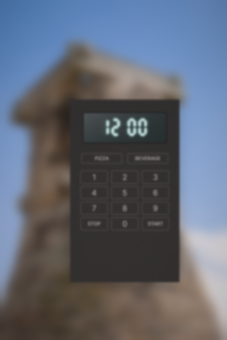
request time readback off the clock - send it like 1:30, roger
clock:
12:00
